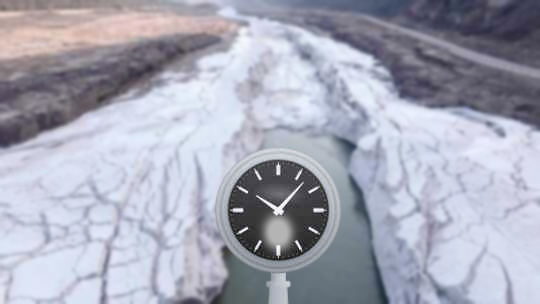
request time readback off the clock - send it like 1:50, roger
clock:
10:07
